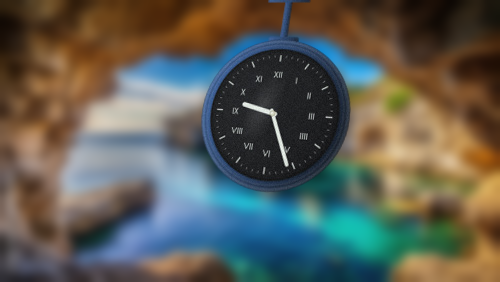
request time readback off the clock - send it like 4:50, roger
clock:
9:26
